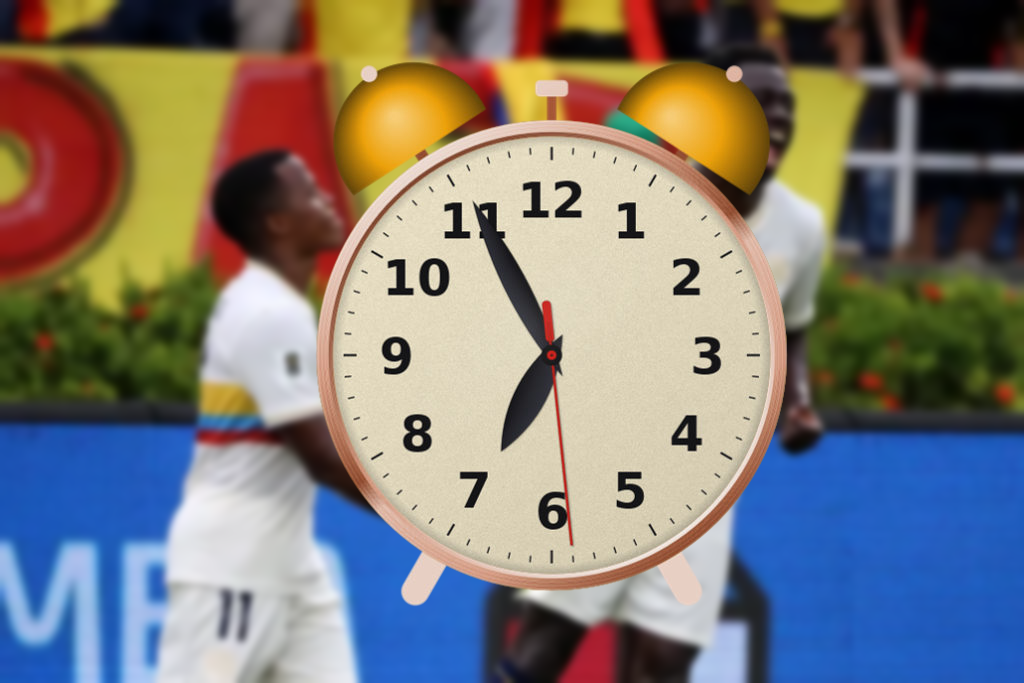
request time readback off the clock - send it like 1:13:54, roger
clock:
6:55:29
